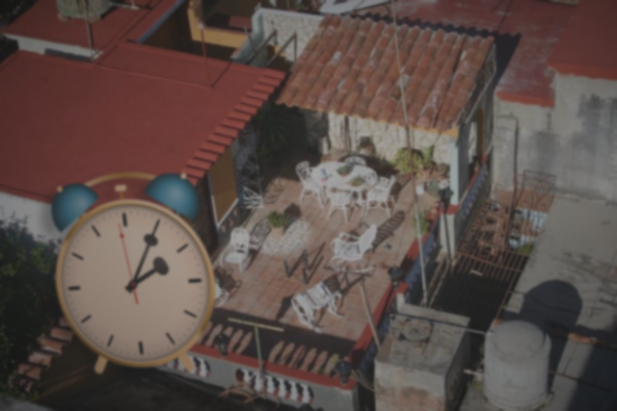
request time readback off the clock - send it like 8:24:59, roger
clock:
2:04:59
